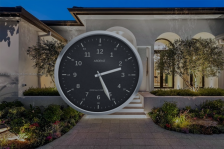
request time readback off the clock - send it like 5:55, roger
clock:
2:26
